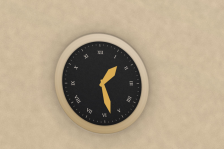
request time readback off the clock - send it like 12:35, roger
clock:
1:28
